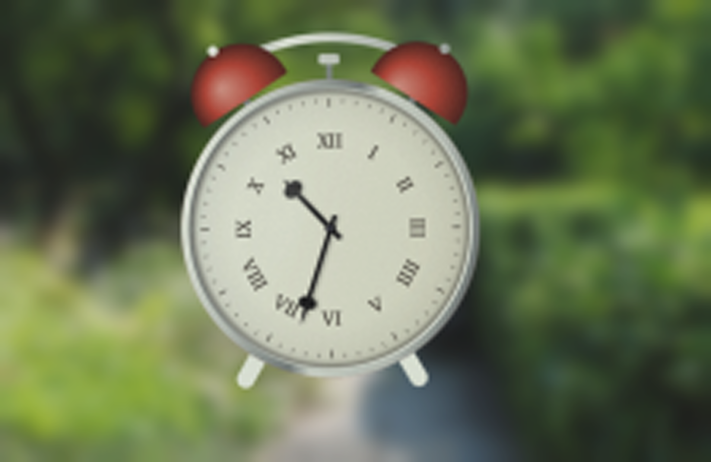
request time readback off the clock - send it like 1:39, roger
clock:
10:33
